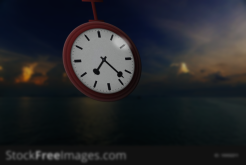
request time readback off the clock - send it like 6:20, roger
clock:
7:23
